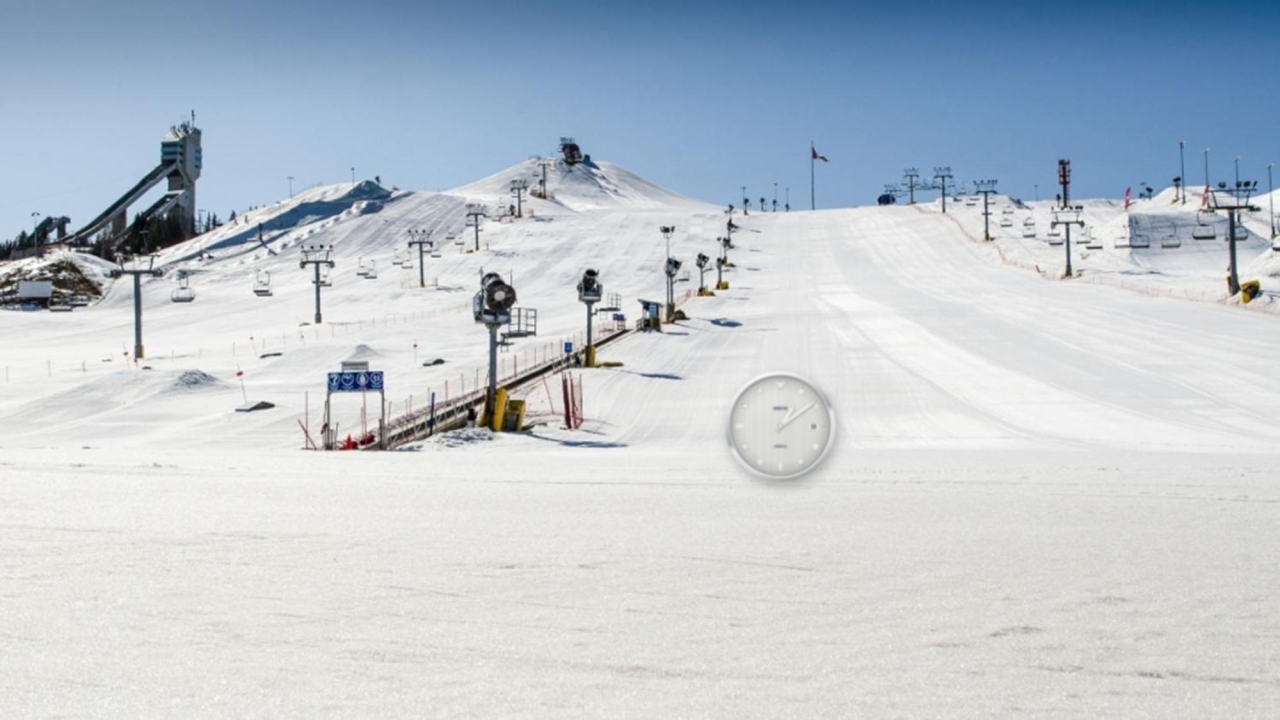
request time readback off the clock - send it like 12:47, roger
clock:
1:09
